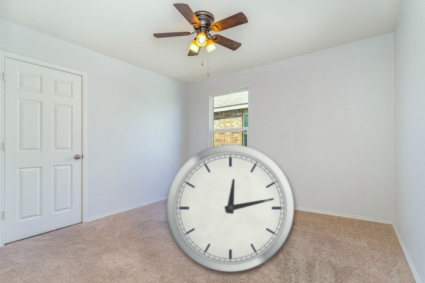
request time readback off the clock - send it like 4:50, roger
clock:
12:13
